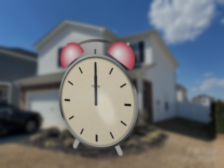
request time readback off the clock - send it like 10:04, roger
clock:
12:00
